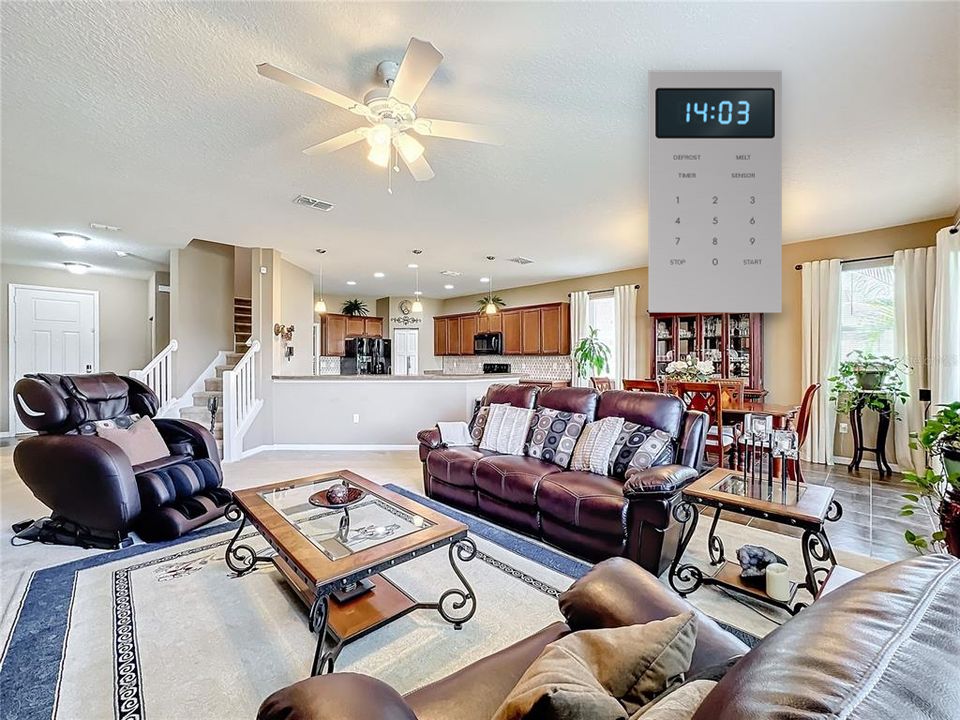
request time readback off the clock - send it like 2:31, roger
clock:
14:03
